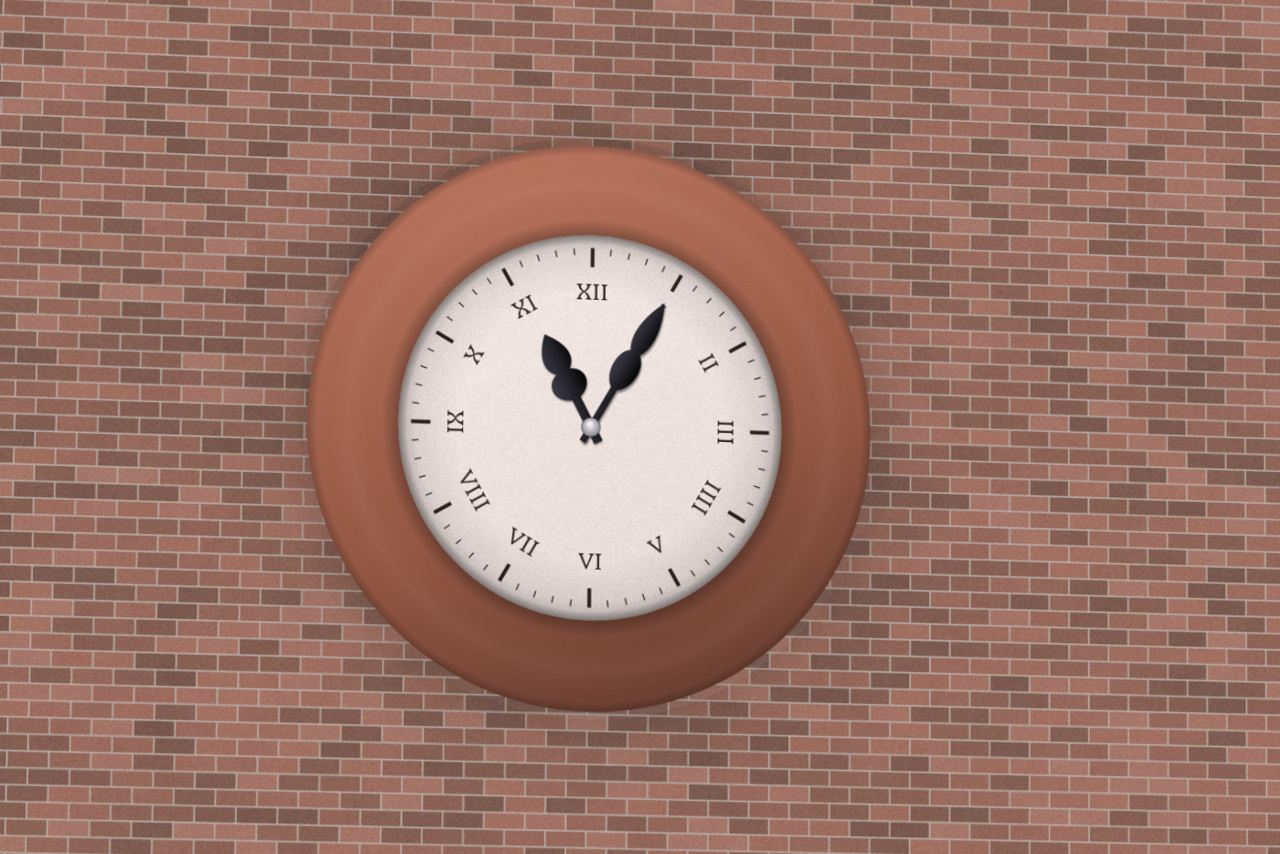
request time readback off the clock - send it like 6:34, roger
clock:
11:05
